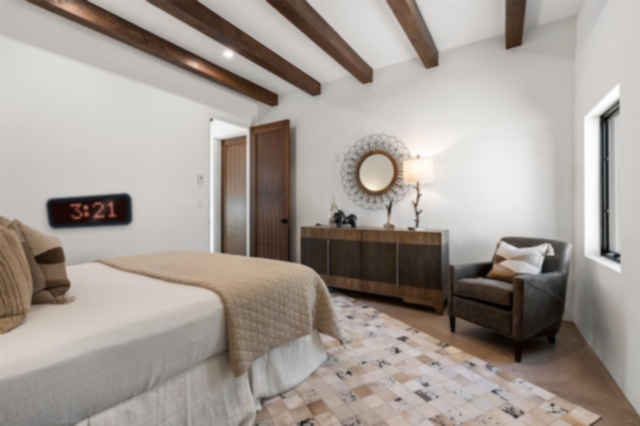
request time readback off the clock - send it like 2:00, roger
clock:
3:21
